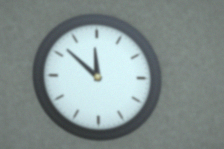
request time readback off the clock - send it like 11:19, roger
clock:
11:52
